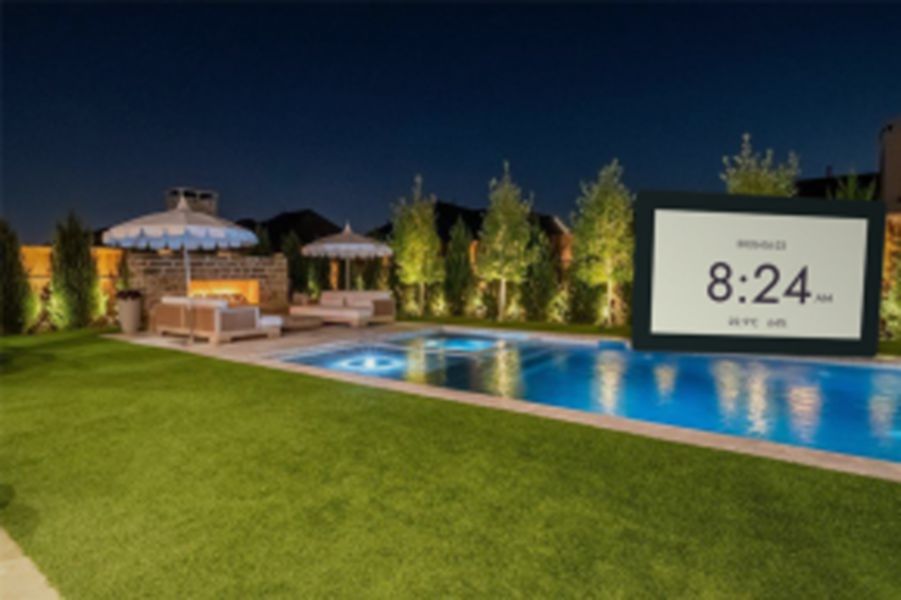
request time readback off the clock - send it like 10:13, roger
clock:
8:24
